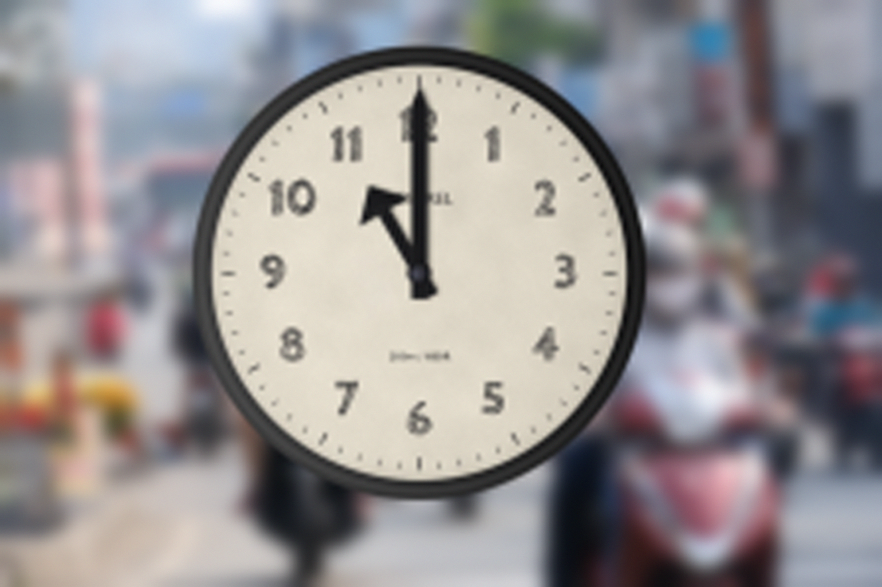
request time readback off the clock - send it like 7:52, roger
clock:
11:00
